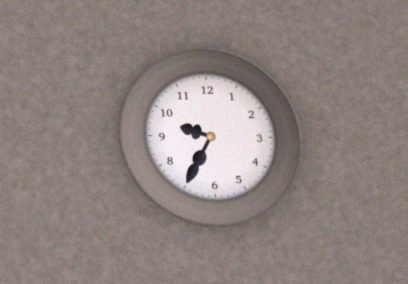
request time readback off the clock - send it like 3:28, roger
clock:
9:35
